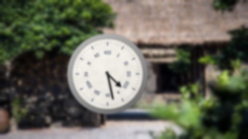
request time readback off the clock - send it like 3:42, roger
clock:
4:28
